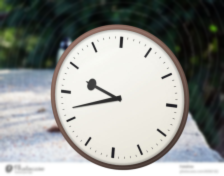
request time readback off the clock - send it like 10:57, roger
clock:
9:42
